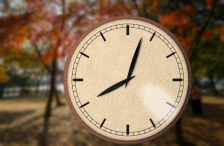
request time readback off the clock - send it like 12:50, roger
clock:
8:03
